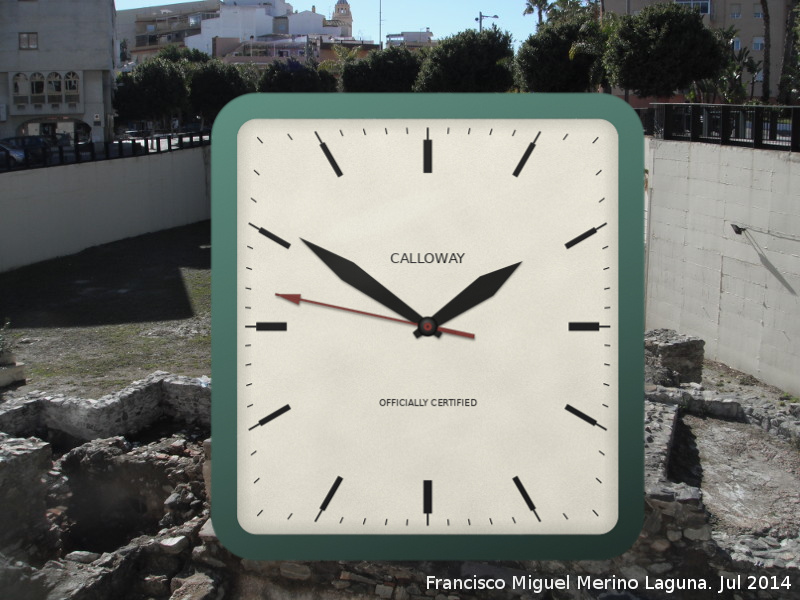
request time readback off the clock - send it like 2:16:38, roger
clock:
1:50:47
